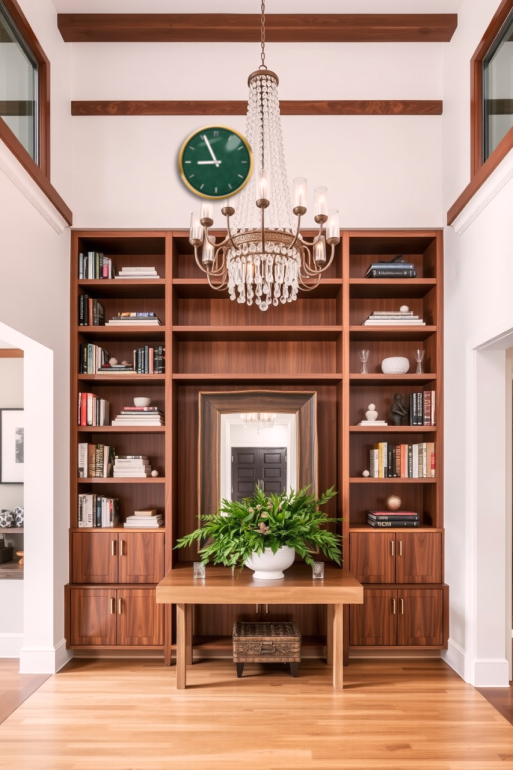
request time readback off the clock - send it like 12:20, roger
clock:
8:56
